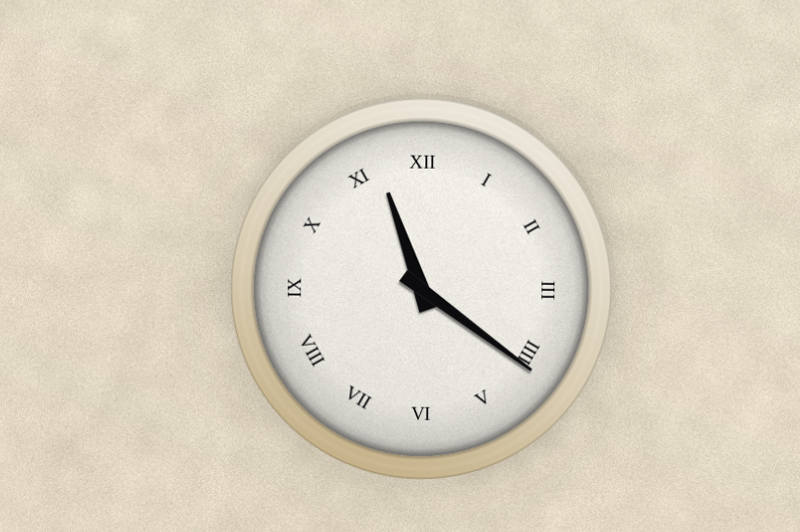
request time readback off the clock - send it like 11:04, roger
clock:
11:21
